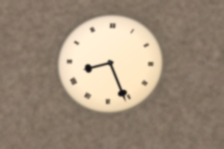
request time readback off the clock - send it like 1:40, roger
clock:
8:26
